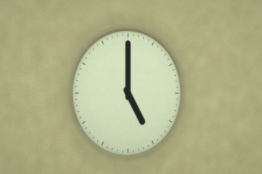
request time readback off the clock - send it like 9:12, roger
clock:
5:00
